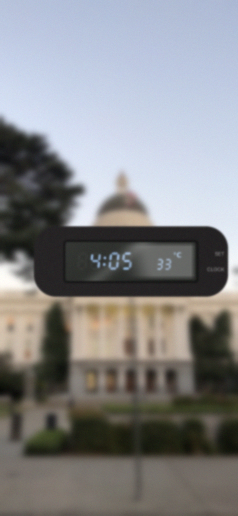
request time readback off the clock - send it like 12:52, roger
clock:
4:05
